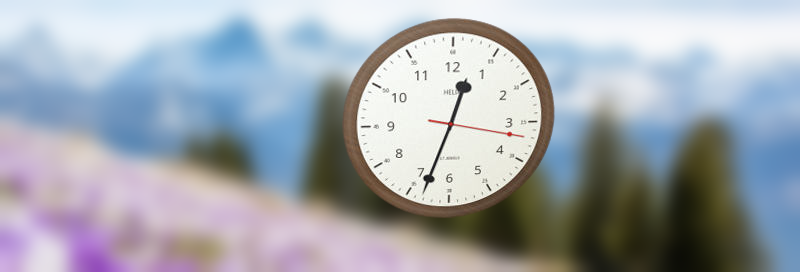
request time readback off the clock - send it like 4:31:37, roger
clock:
12:33:17
